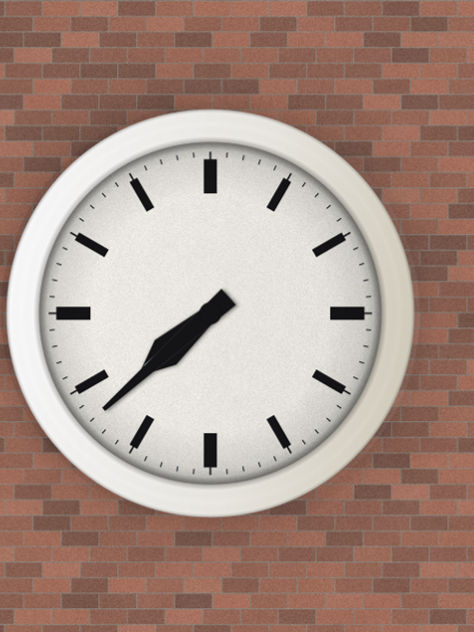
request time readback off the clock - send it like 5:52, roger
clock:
7:38
